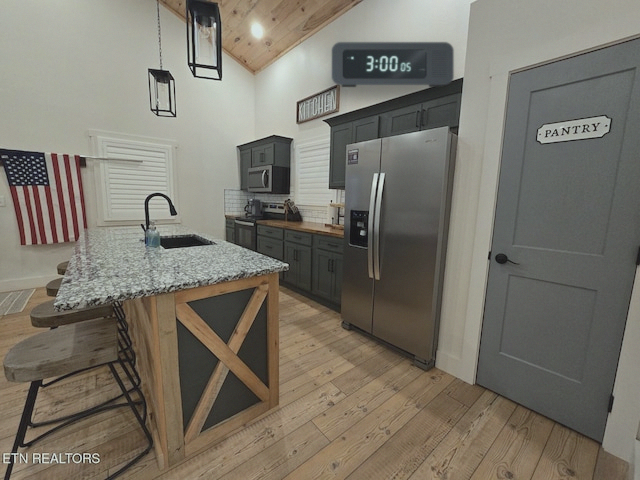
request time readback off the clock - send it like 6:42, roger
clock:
3:00
